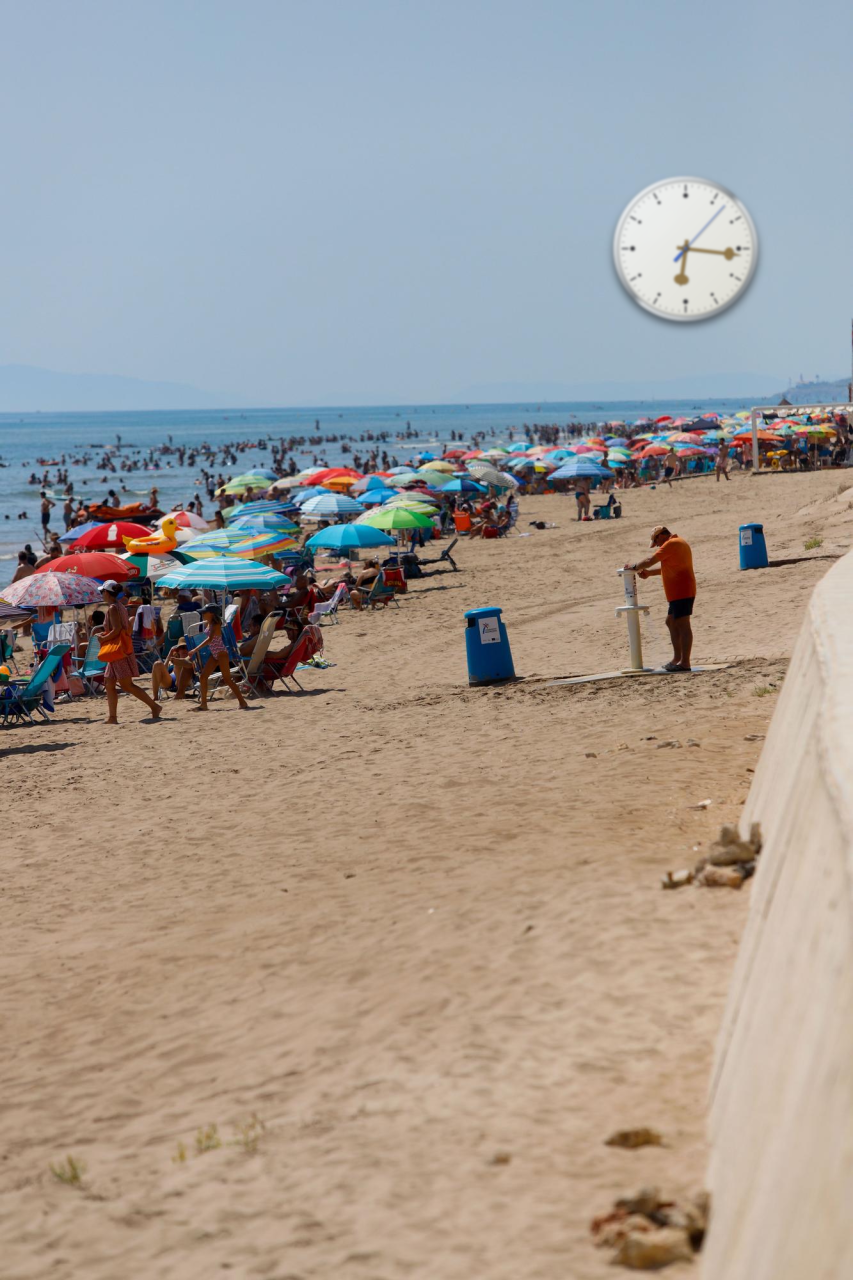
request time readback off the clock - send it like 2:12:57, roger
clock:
6:16:07
